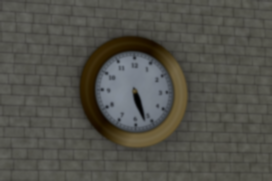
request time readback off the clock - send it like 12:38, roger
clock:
5:27
